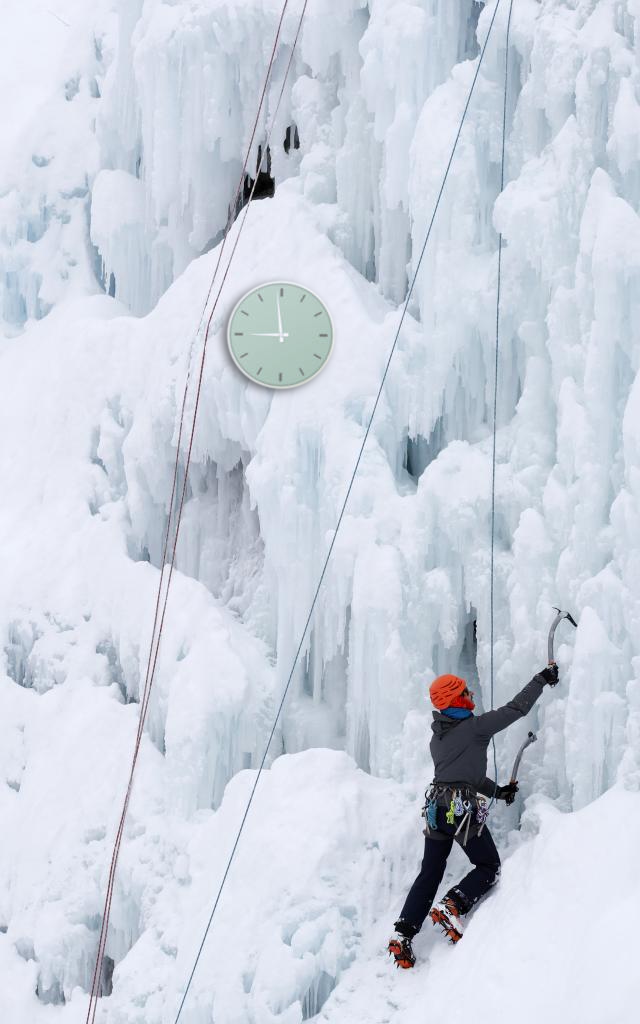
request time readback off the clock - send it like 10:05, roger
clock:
8:59
